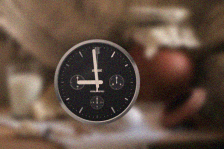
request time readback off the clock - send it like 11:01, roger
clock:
8:59
